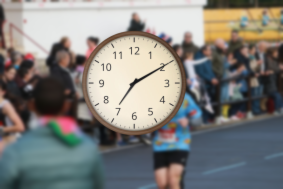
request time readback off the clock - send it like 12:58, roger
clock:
7:10
